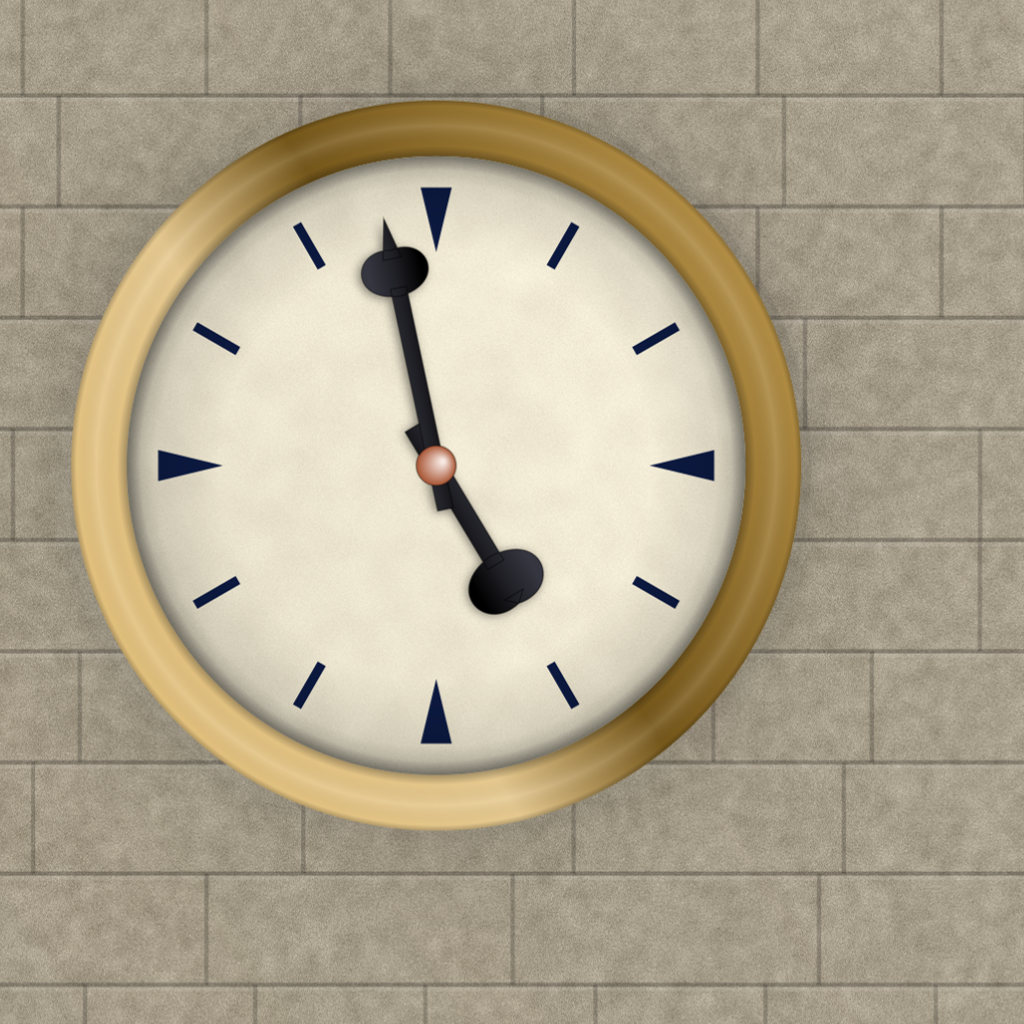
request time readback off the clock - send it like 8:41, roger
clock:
4:58
